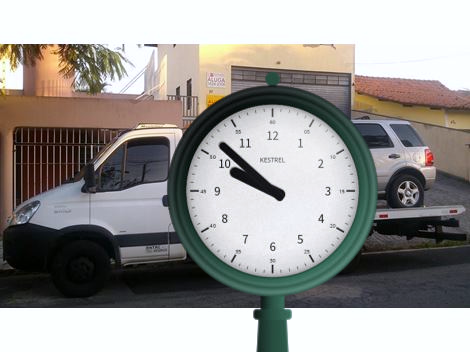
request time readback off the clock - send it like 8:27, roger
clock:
9:52
